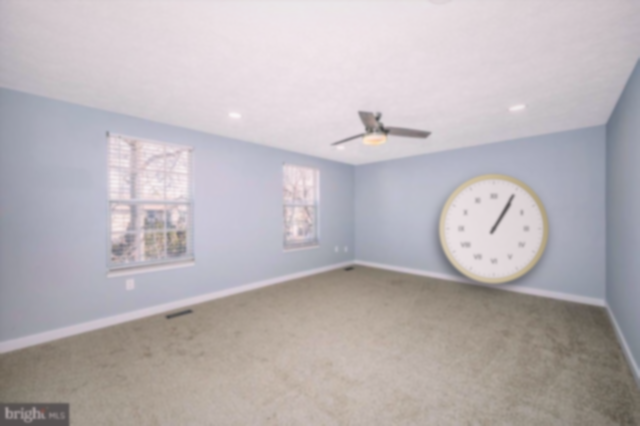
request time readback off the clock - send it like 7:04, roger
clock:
1:05
